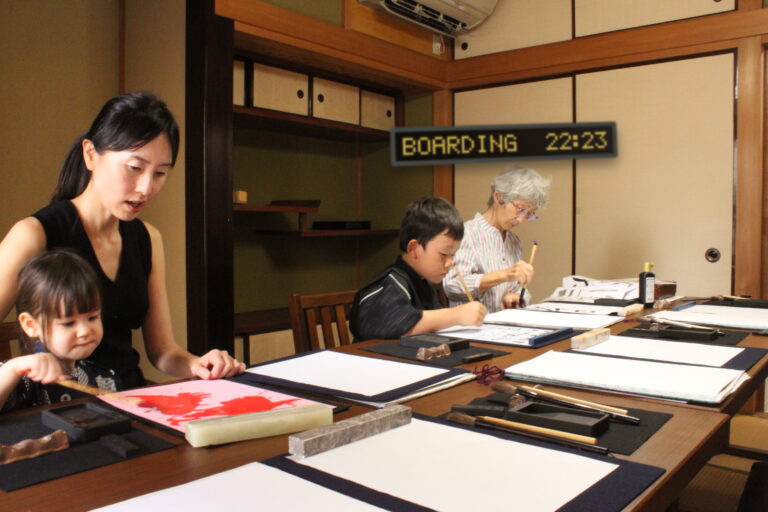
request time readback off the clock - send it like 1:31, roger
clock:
22:23
